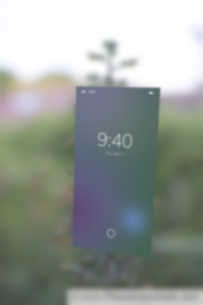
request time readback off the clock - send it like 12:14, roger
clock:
9:40
